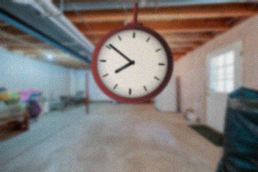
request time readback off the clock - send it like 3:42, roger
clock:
7:51
